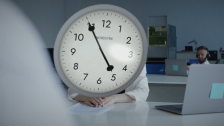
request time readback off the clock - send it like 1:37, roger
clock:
4:55
